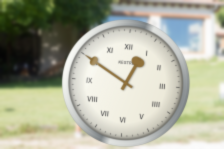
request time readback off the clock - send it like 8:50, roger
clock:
12:50
